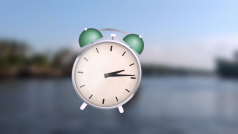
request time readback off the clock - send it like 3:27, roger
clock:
2:14
